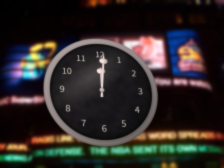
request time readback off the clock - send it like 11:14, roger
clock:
12:01
